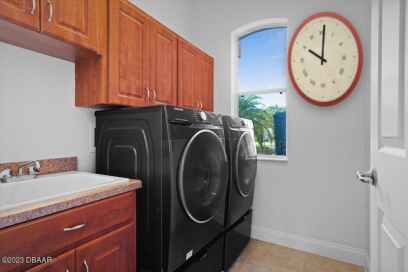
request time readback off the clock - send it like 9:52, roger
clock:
10:01
